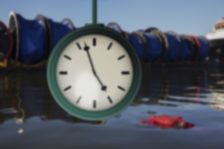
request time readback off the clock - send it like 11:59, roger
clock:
4:57
